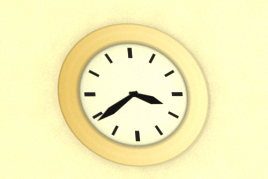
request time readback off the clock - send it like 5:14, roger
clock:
3:39
